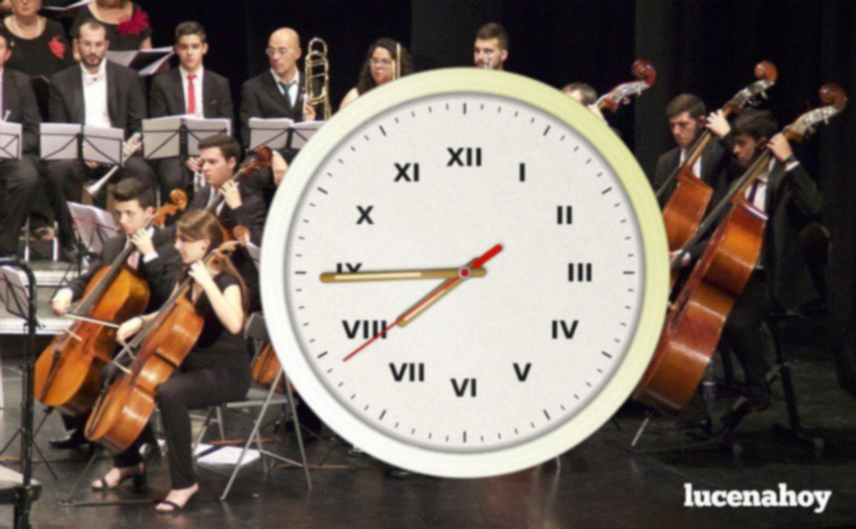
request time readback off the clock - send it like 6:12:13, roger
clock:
7:44:39
